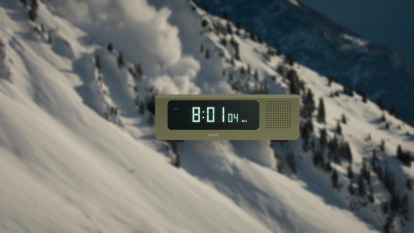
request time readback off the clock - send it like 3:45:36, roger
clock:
8:01:04
